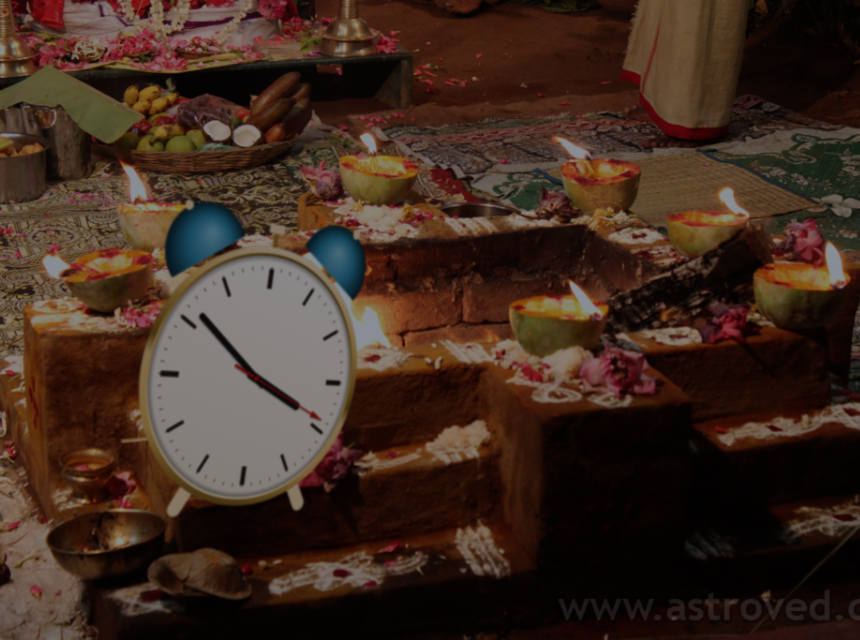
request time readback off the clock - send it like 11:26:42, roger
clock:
3:51:19
